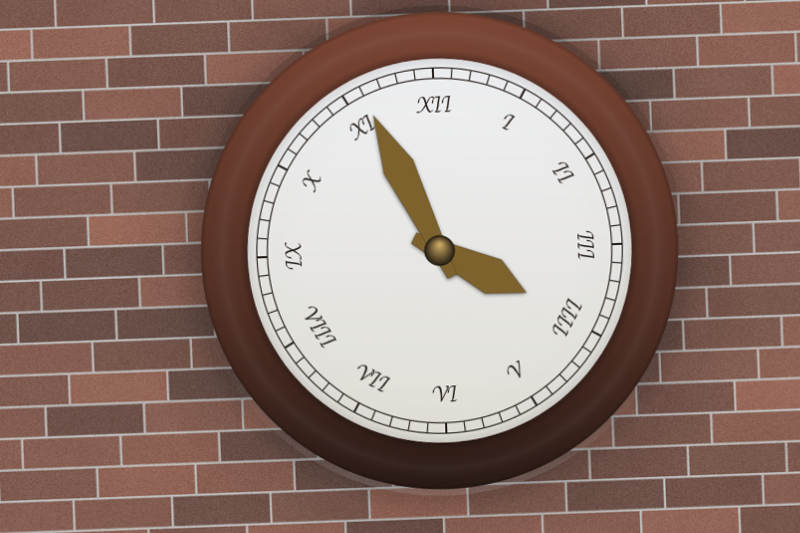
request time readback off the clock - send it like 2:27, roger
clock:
3:56
